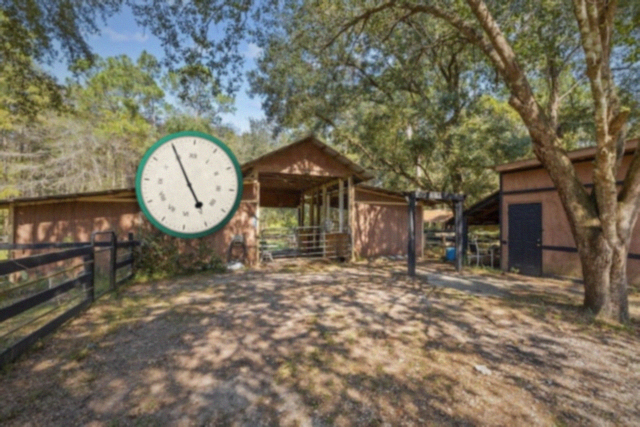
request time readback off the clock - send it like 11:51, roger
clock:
4:55
